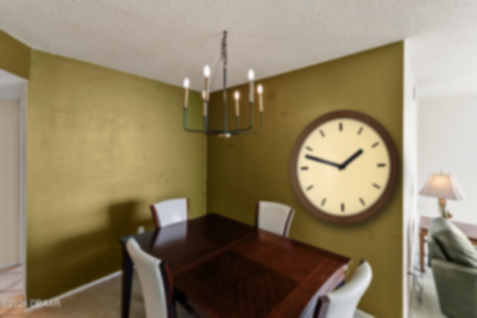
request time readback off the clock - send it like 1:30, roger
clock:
1:48
